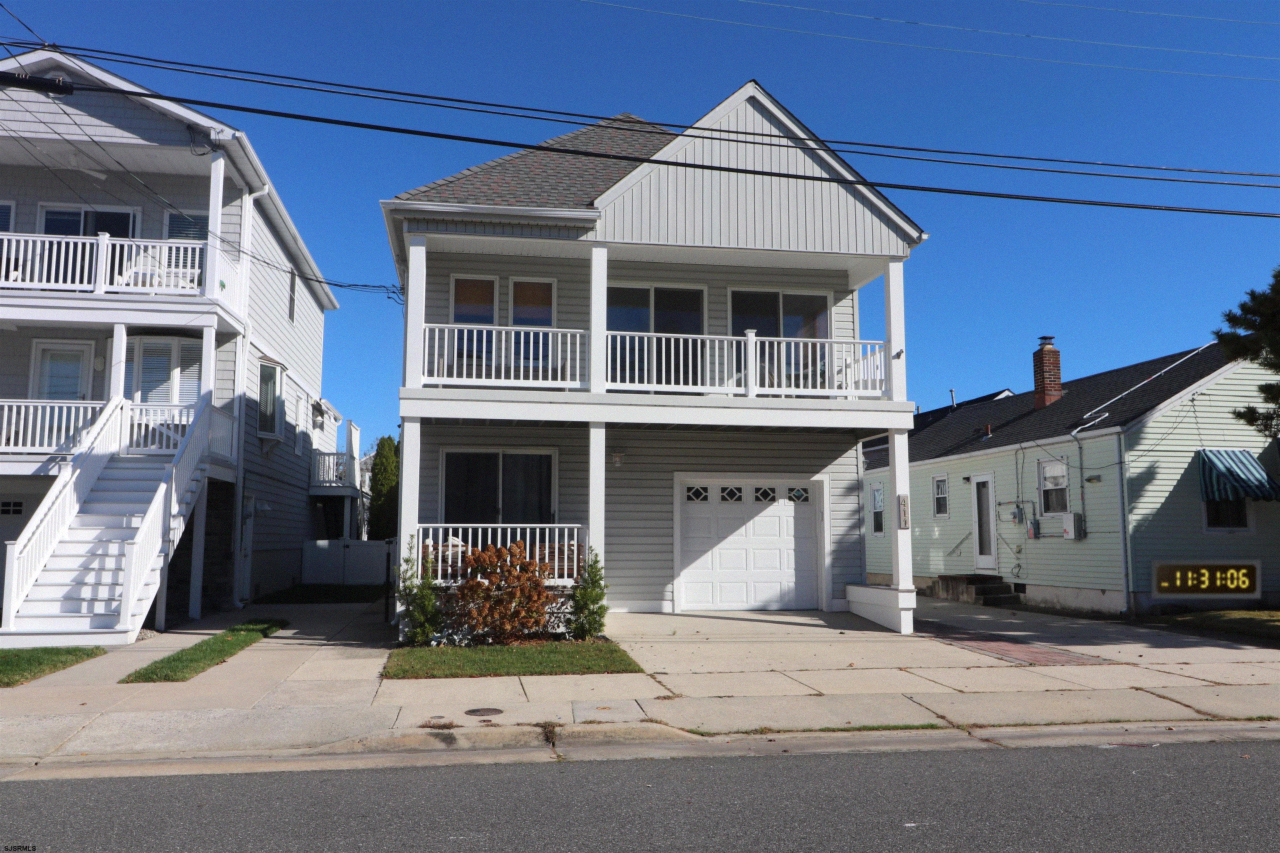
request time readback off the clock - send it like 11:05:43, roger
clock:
11:31:06
